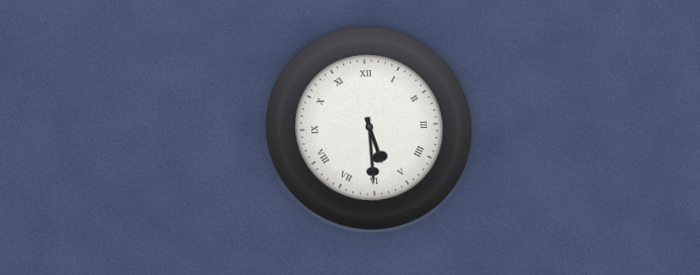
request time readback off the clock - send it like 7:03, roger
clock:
5:30
